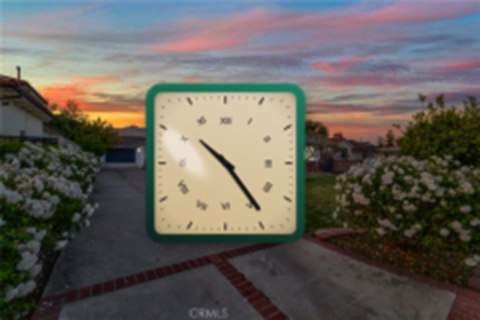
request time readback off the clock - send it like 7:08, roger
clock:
10:24
